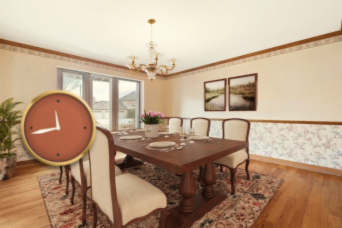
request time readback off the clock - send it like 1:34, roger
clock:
11:43
